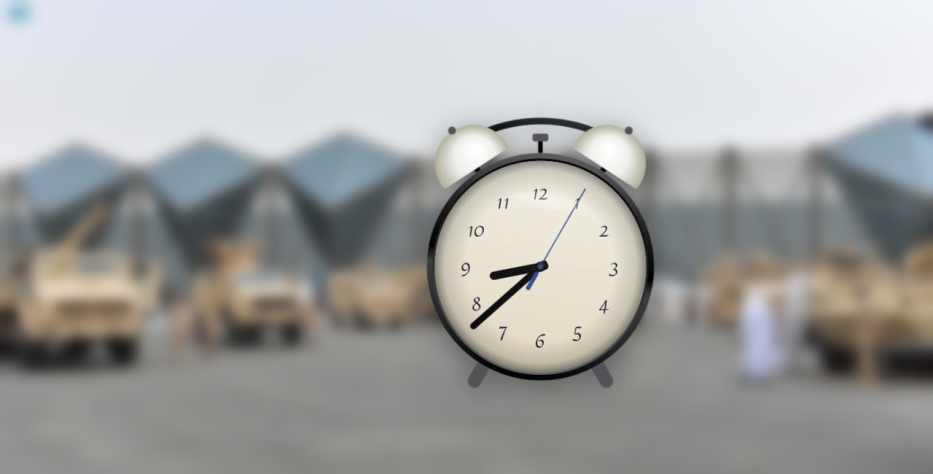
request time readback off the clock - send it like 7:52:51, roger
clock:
8:38:05
